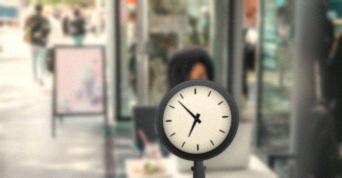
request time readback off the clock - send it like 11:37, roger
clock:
6:53
